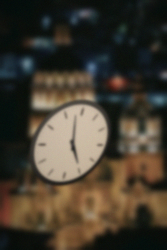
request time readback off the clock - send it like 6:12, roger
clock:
4:58
